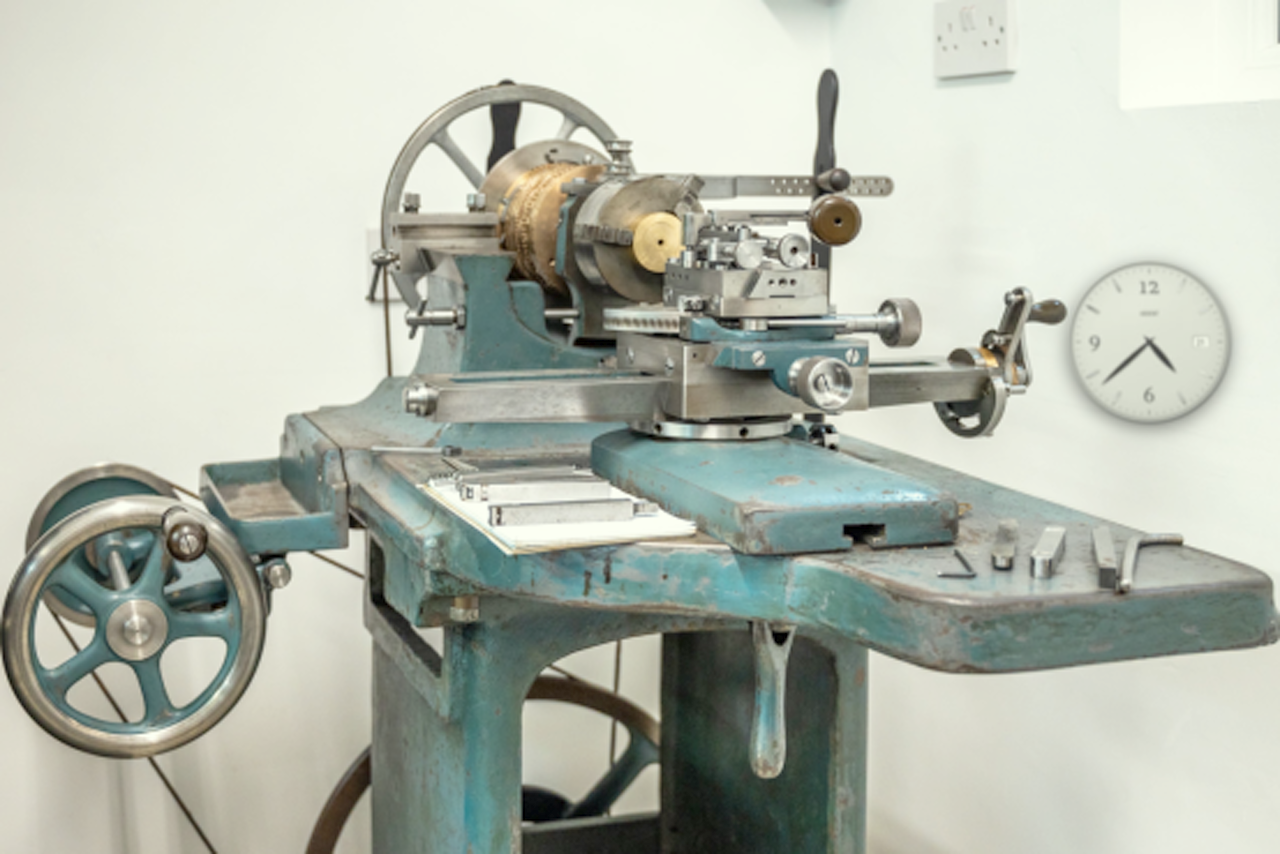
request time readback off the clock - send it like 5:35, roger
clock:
4:38
